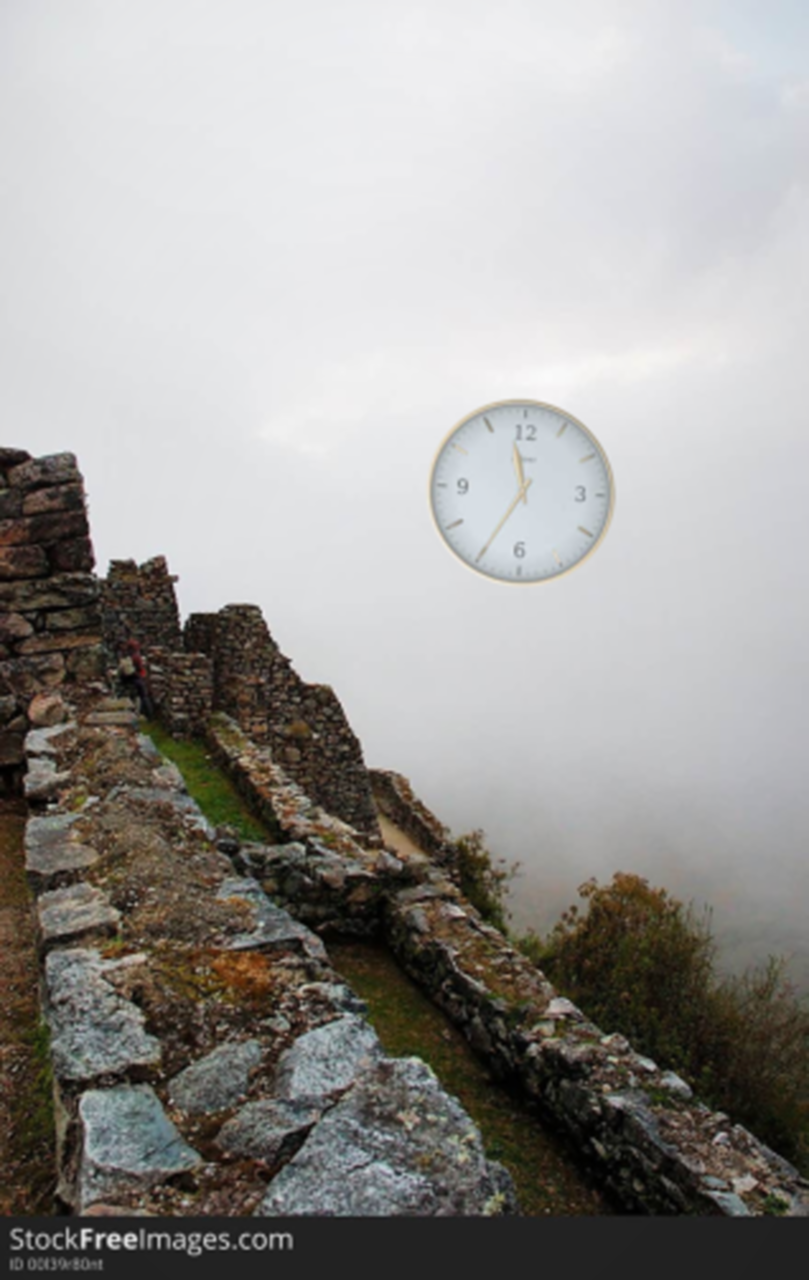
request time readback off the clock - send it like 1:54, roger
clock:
11:35
